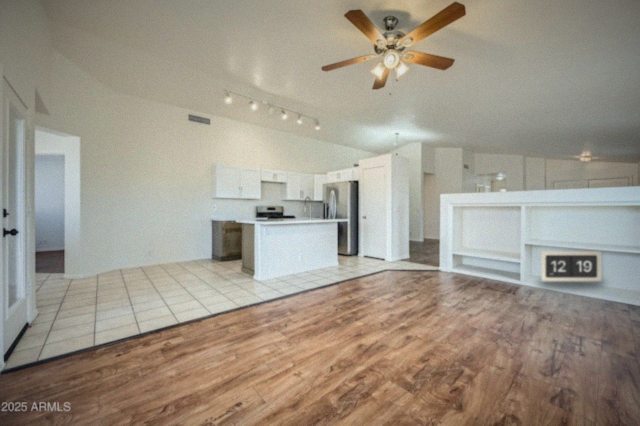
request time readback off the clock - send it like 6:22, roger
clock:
12:19
